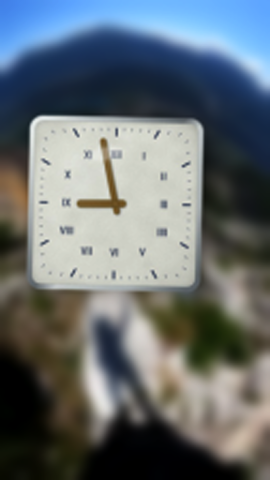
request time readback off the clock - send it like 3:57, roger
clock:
8:58
